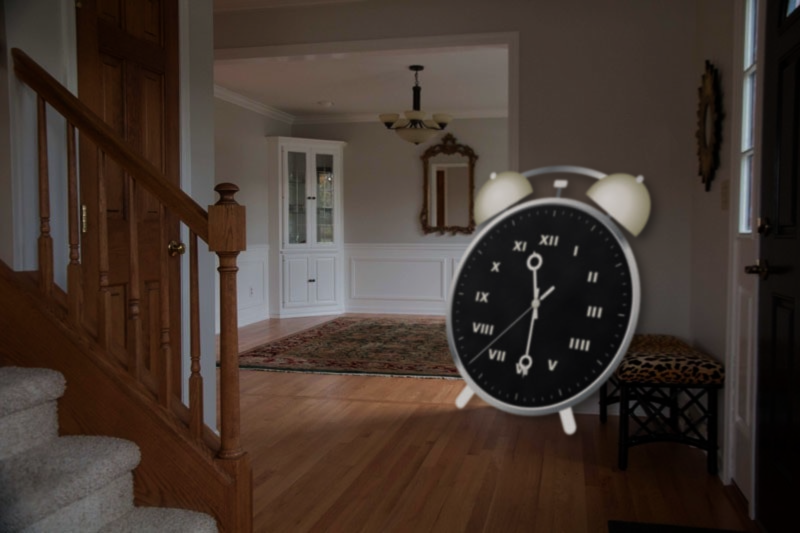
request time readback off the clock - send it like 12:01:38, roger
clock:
11:29:37
